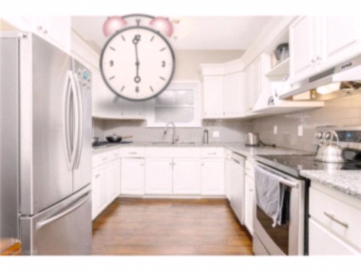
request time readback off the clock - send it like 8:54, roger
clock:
5:59
